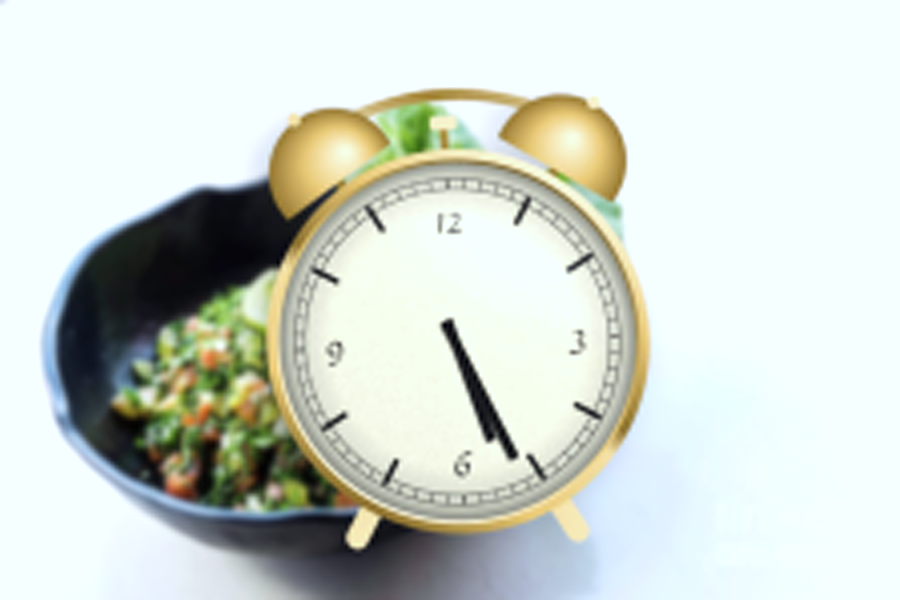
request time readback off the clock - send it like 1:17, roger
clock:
5:26
